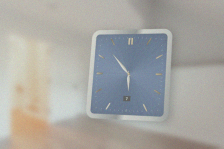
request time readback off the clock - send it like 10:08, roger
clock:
5:53
